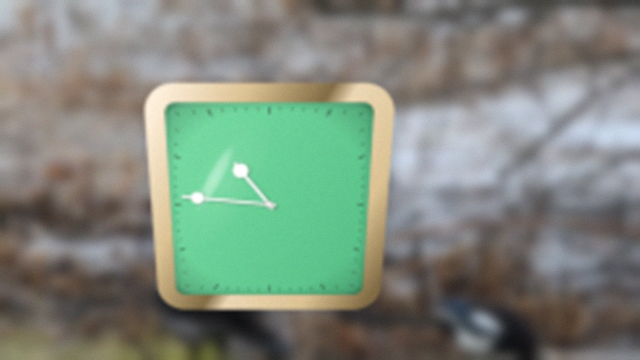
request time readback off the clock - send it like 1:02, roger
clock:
10:46
